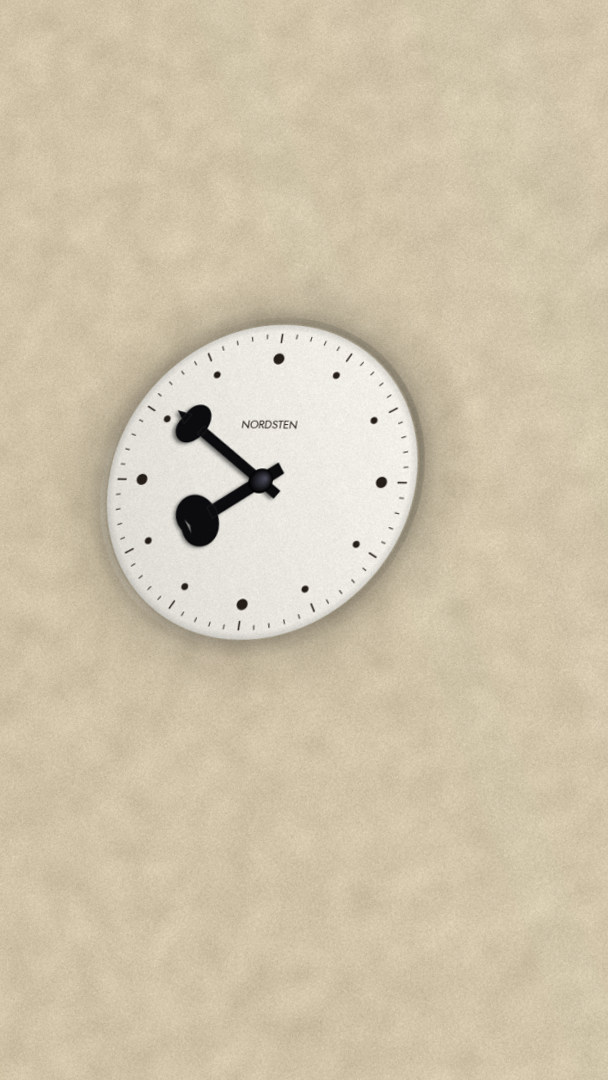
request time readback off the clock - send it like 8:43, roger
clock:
7:51
